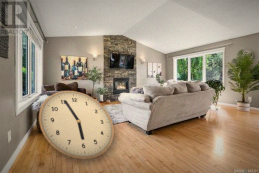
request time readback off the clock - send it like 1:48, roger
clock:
5:56
